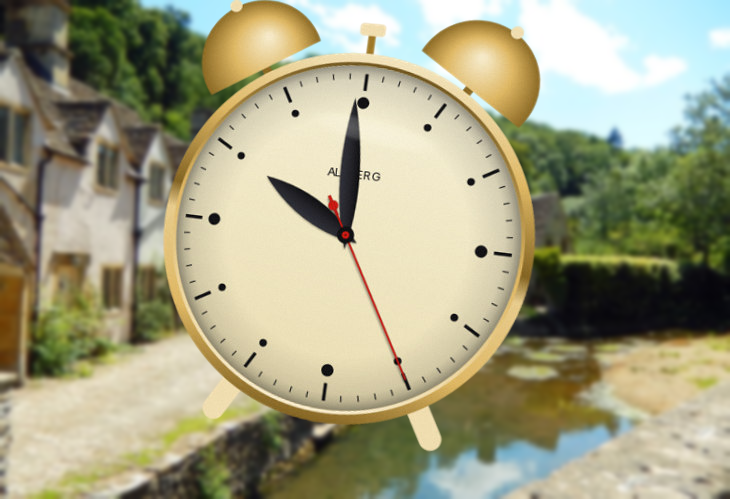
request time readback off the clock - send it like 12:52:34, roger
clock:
9:59:25
